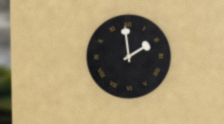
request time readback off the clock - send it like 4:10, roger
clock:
1:59
